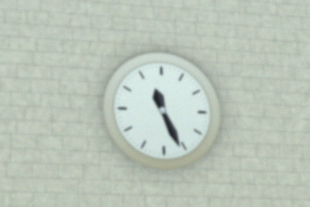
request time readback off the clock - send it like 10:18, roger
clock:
11:26
